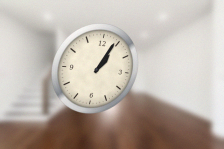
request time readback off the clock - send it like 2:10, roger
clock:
1:04
